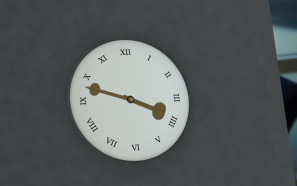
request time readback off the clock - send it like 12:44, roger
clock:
3:48
